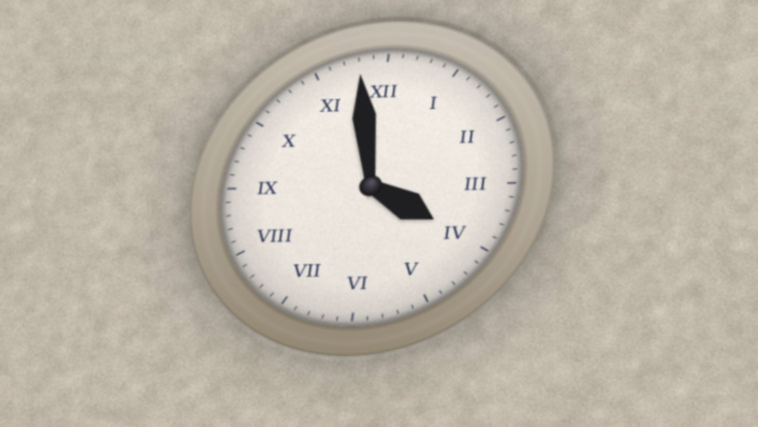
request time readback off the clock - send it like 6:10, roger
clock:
3:58
